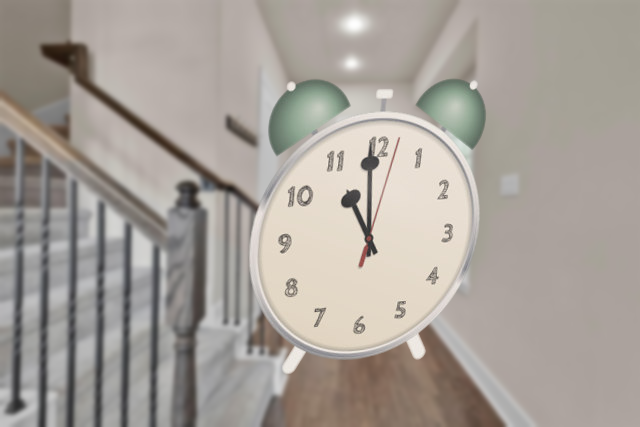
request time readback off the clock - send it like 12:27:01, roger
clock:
10:59:02
